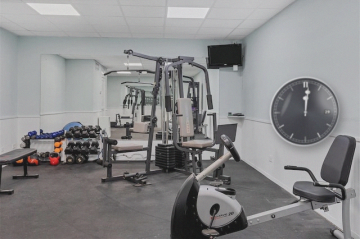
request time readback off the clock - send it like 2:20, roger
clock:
12:01
